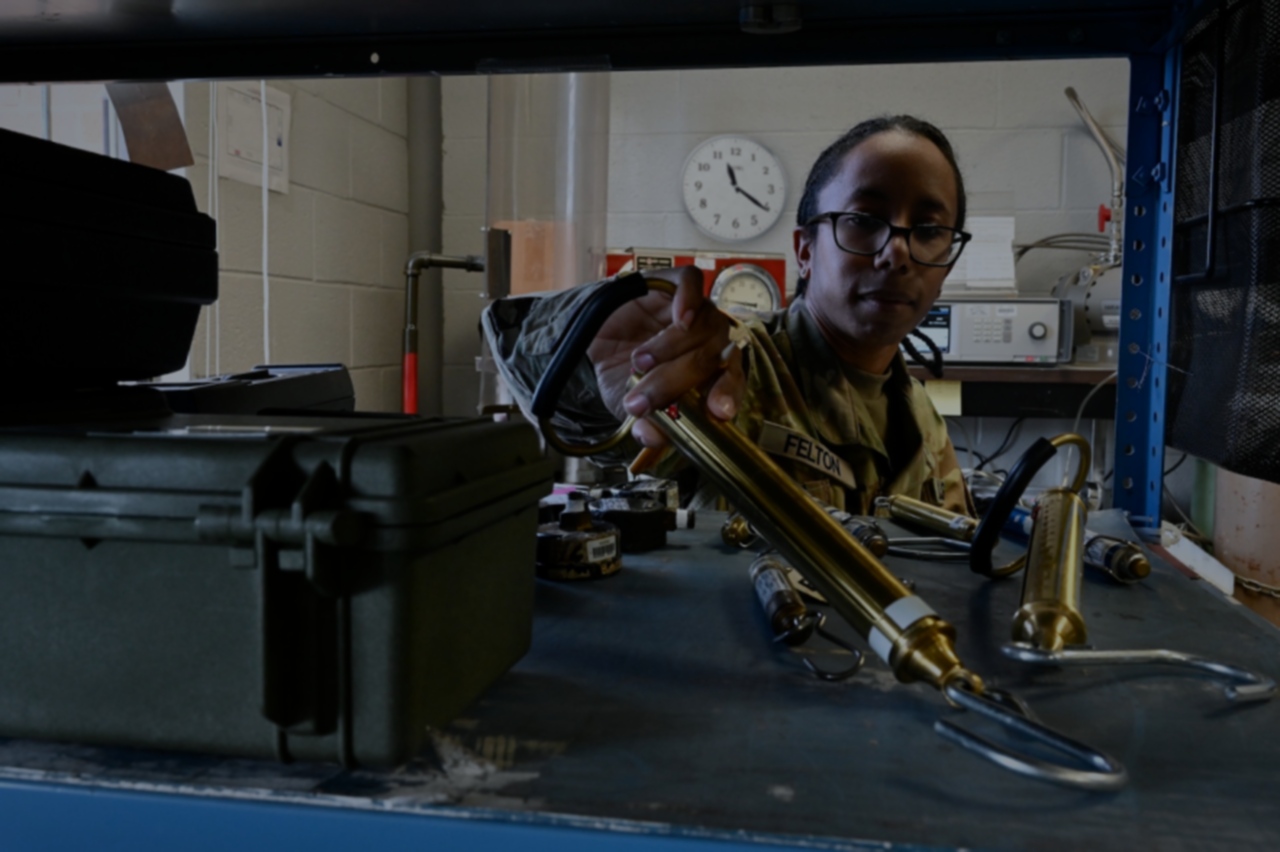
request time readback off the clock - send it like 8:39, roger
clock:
11:21
